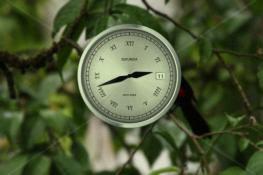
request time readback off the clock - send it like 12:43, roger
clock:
2:42
